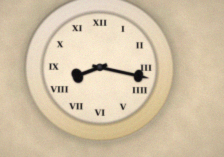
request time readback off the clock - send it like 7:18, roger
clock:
8:17
